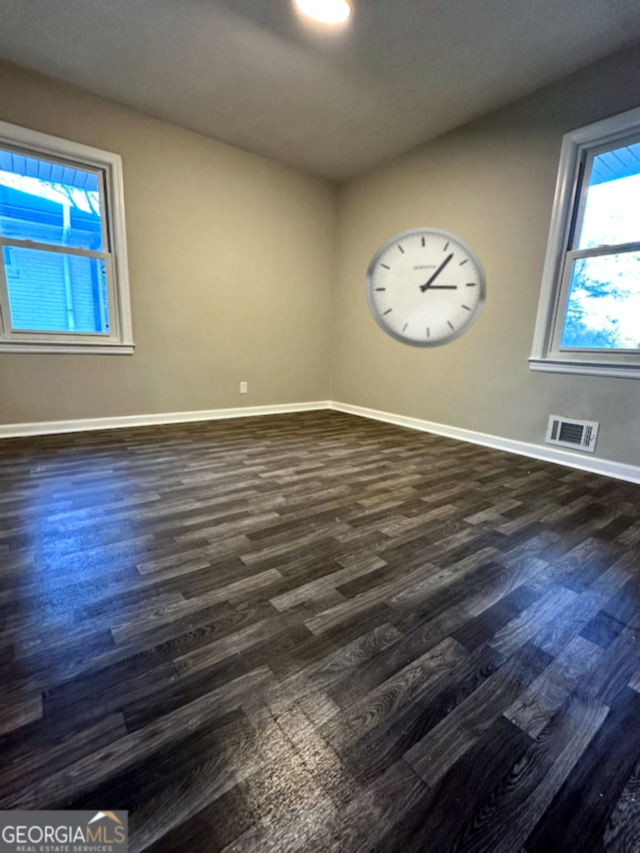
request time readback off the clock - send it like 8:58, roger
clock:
3:07
